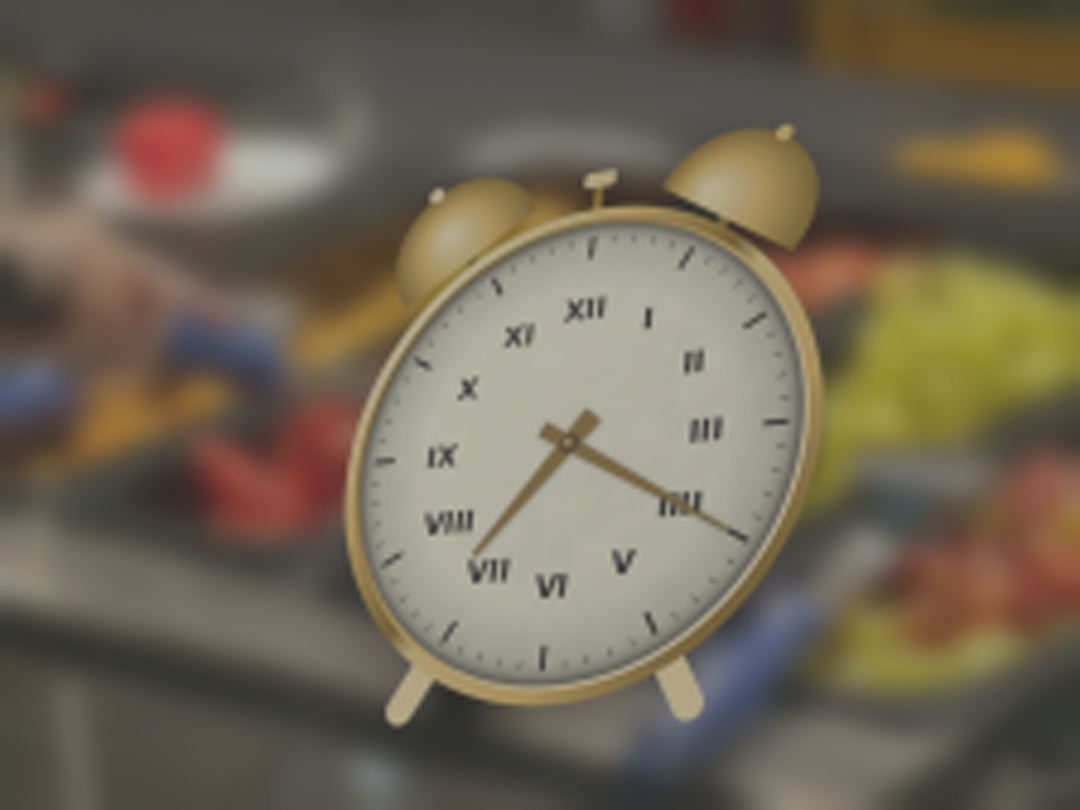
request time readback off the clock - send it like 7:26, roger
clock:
7:20
